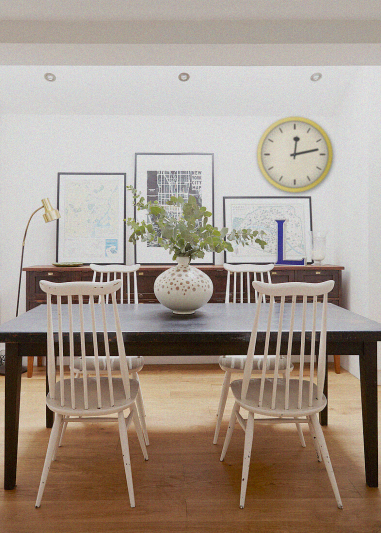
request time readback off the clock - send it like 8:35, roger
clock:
12:13
